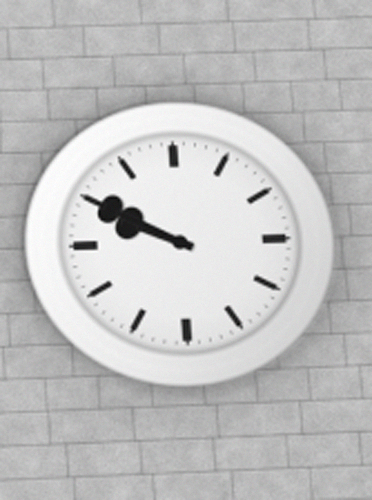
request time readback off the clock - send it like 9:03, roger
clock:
9:50
